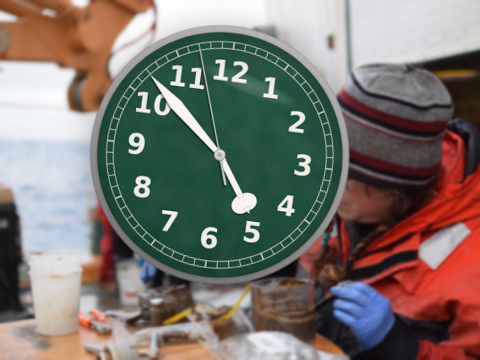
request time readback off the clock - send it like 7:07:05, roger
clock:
4:51:57
